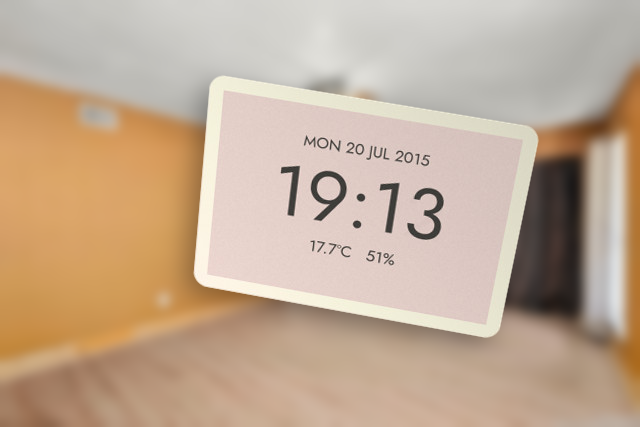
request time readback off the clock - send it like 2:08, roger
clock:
19:13
